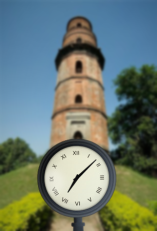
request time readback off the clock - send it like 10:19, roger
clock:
7:08
